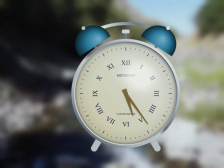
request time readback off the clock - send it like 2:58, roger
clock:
5:24
